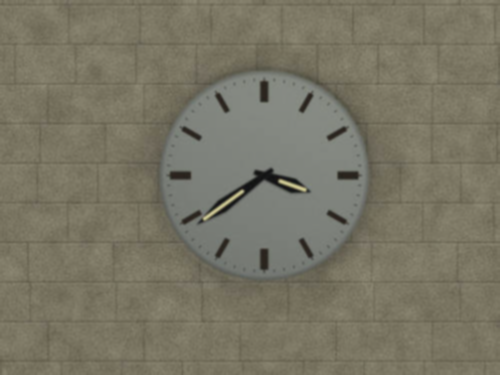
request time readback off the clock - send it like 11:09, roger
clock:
3:39
